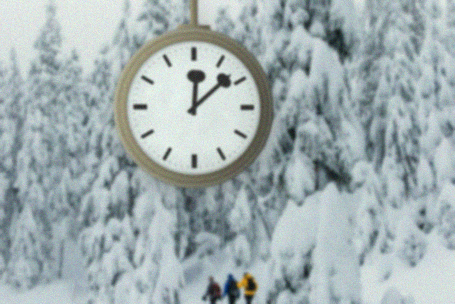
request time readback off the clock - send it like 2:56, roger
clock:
12:08
